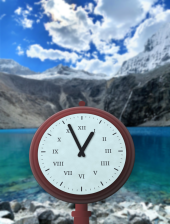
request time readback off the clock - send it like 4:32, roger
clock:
12:56
